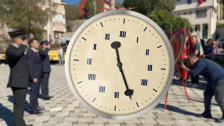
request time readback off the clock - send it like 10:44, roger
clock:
11:26
